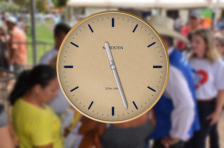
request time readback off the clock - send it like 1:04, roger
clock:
11:27
